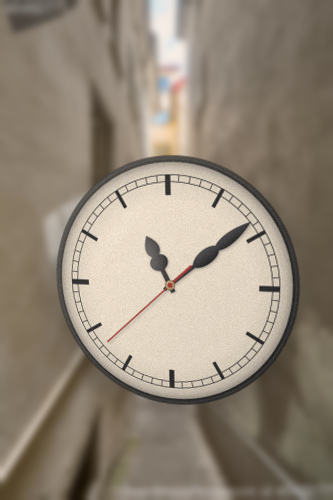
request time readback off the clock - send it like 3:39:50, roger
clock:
11:08:38
